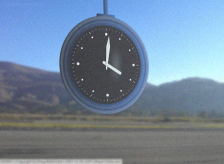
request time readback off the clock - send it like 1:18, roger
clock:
4:01
